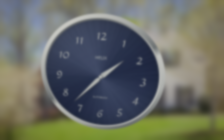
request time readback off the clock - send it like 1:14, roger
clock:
1:37
